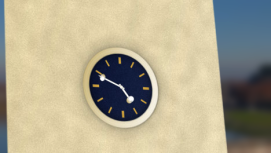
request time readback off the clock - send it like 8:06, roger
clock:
4:49
